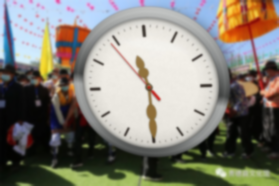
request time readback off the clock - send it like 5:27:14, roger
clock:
11:29:54
